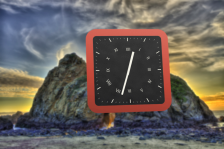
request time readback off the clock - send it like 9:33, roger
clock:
12:33
